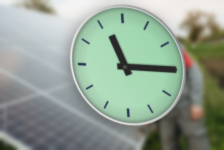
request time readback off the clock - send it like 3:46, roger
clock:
11:15
